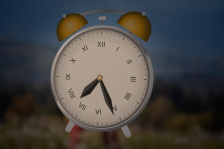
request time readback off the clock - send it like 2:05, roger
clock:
7:26
